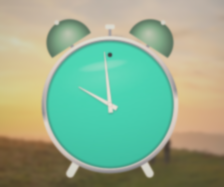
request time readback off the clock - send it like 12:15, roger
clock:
9:59
